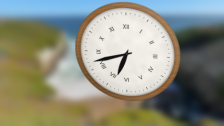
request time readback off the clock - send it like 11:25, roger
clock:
6:42
